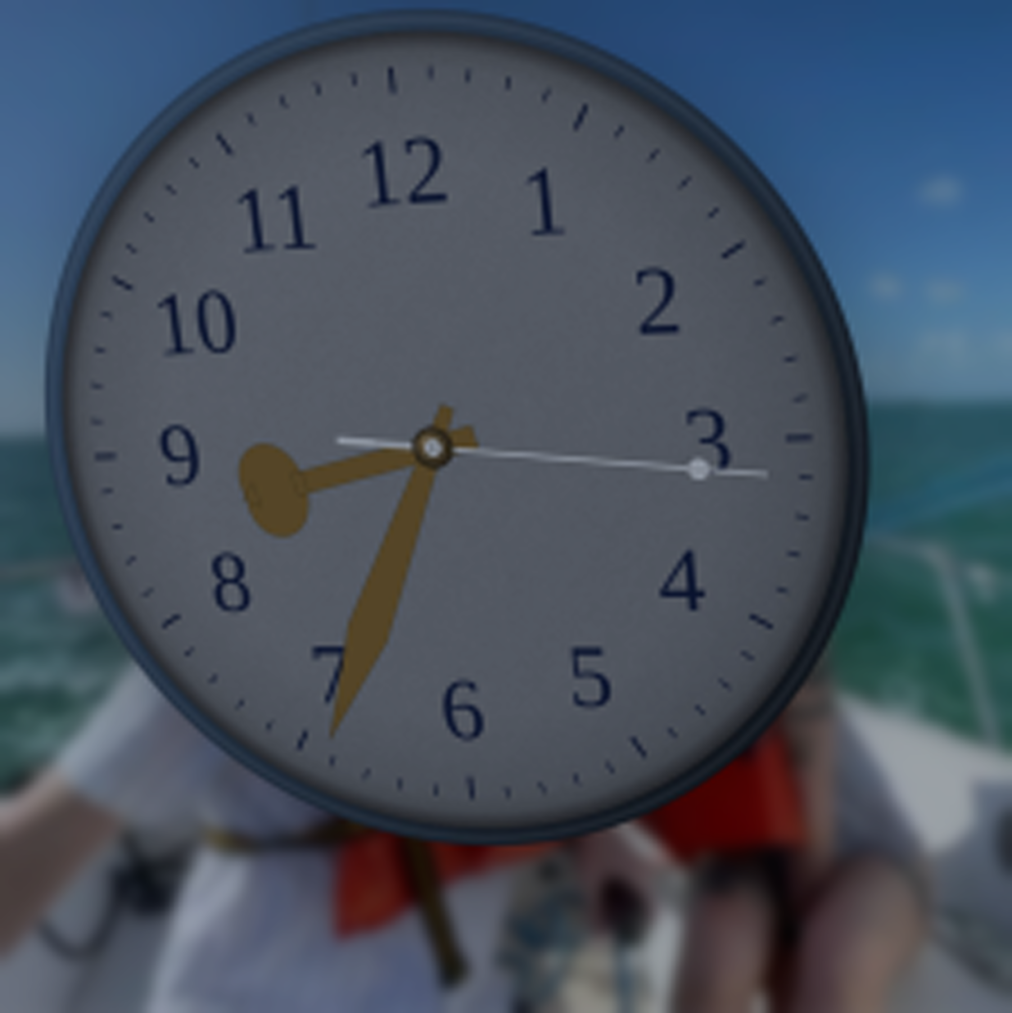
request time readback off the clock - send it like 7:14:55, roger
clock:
8:34:16
